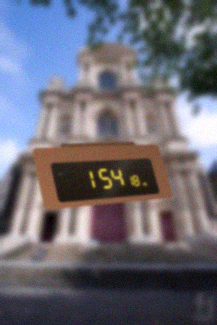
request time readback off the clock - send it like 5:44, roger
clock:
1:54
